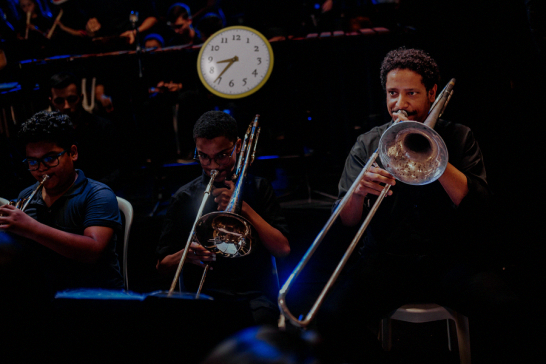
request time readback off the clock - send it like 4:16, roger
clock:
8:36
